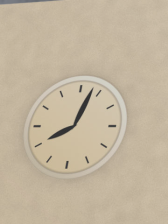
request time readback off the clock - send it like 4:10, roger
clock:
8:03
